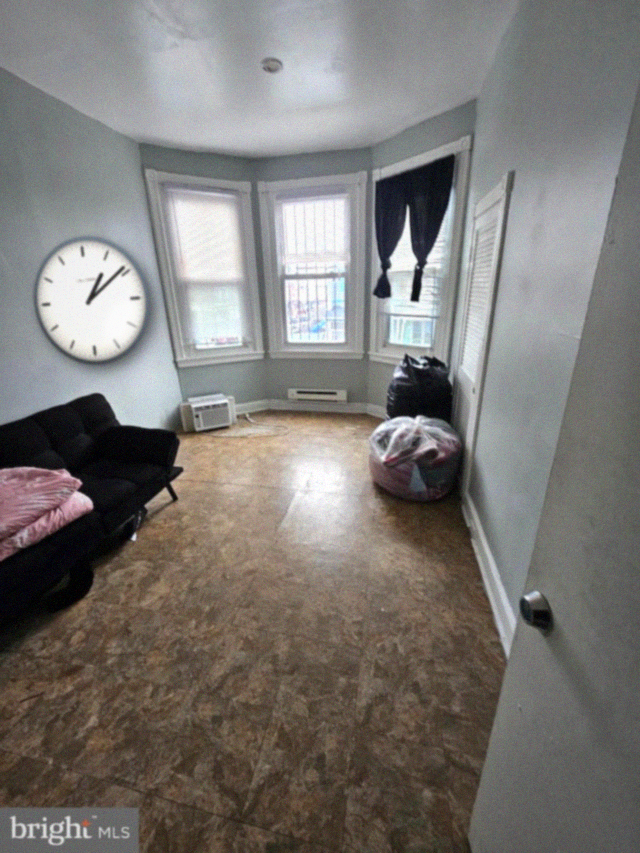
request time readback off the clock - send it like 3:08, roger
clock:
1:09
